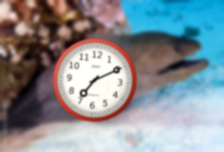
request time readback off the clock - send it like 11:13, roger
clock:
7:10
